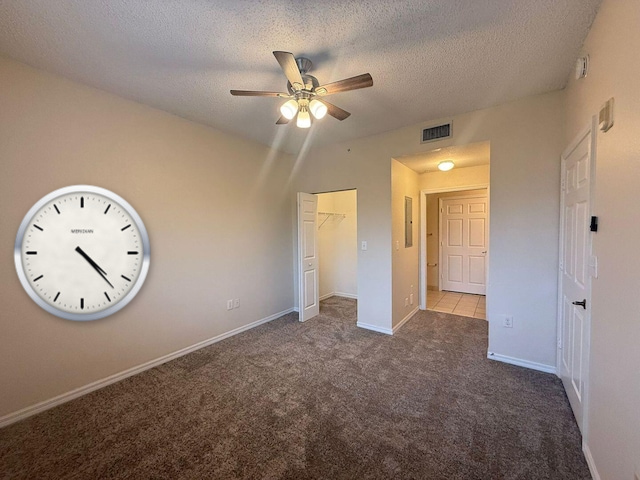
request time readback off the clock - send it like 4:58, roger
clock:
4:23
